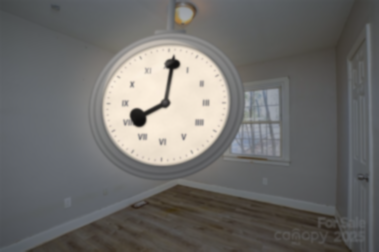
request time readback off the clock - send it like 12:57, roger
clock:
8:01
